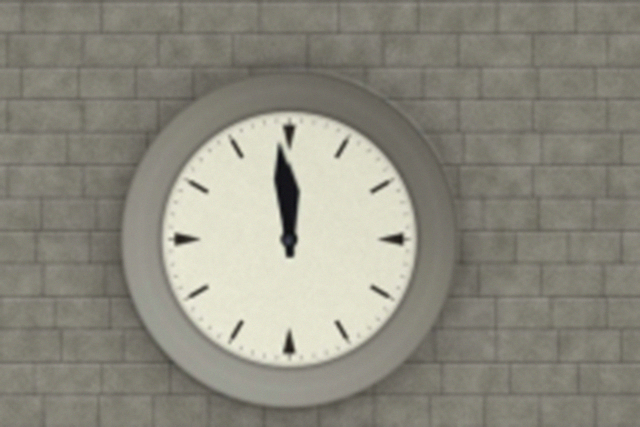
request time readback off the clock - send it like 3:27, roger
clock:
11:59
